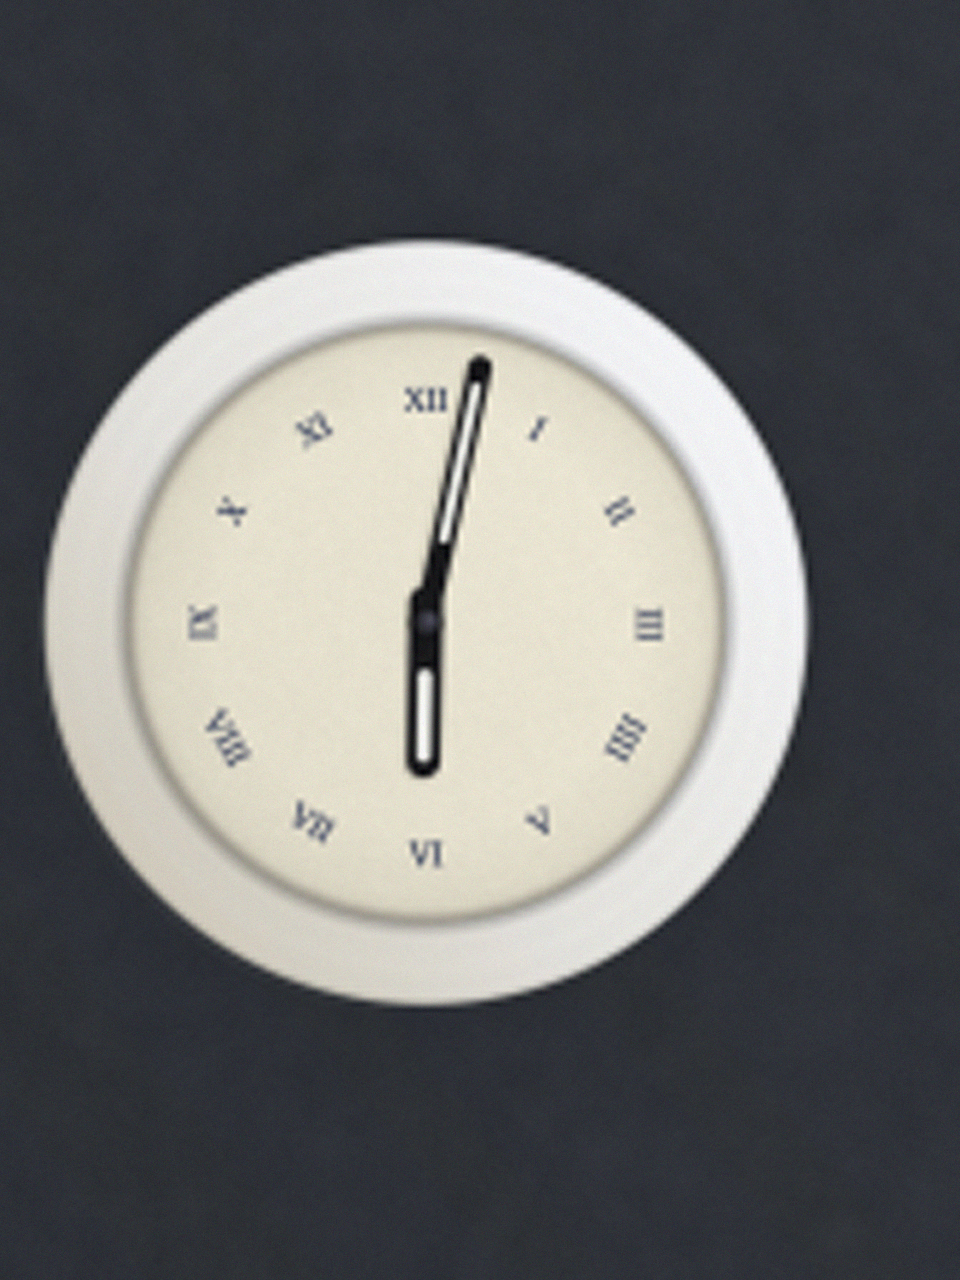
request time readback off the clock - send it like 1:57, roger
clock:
6:02
